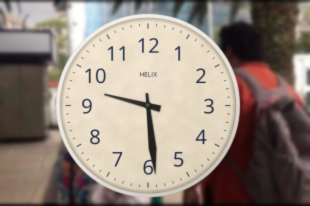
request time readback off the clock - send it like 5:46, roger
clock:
9:29
